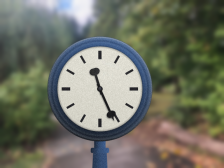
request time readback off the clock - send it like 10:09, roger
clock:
11:26
